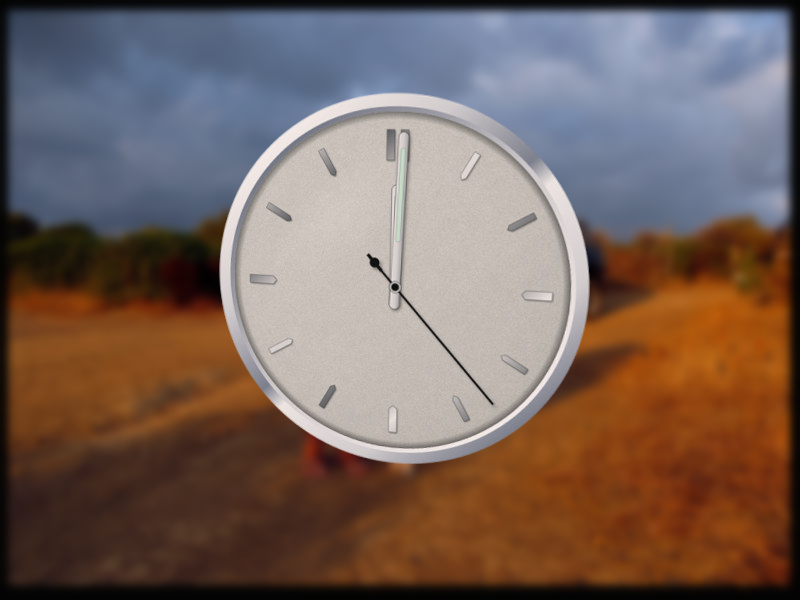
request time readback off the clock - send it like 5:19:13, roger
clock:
12:00:23
